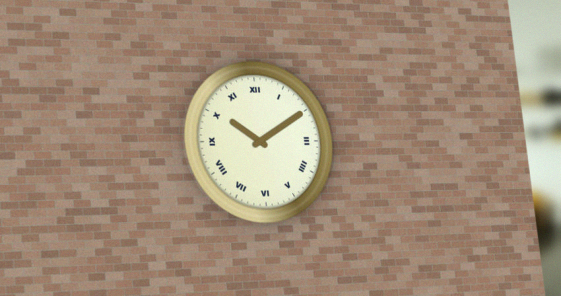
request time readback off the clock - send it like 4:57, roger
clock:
10:10
